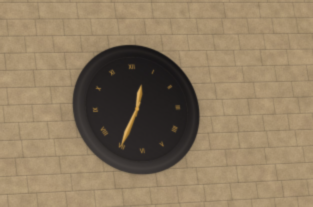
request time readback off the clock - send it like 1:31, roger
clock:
12:35
